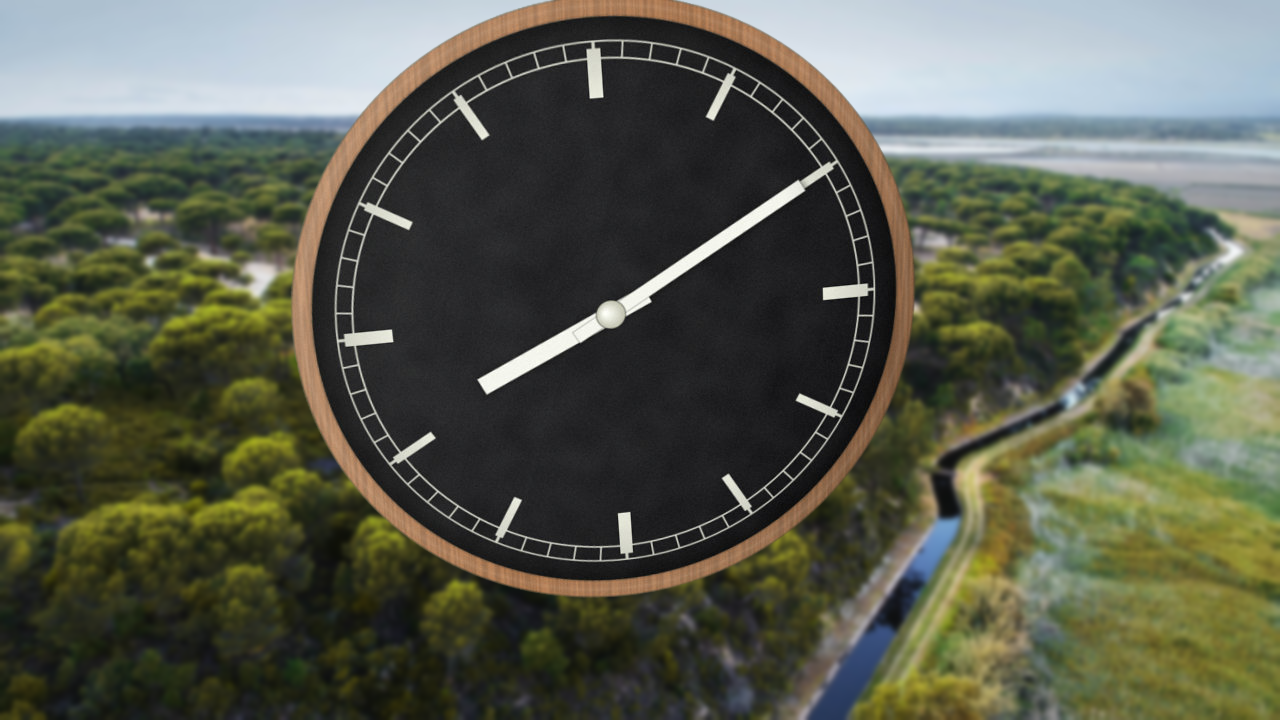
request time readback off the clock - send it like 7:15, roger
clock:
8:10
